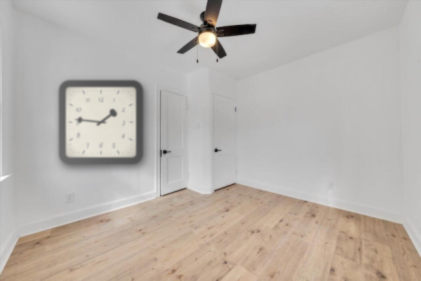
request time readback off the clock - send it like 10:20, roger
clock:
1:46
